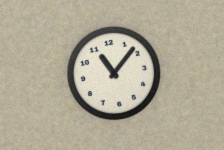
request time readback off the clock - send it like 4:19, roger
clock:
11:08
